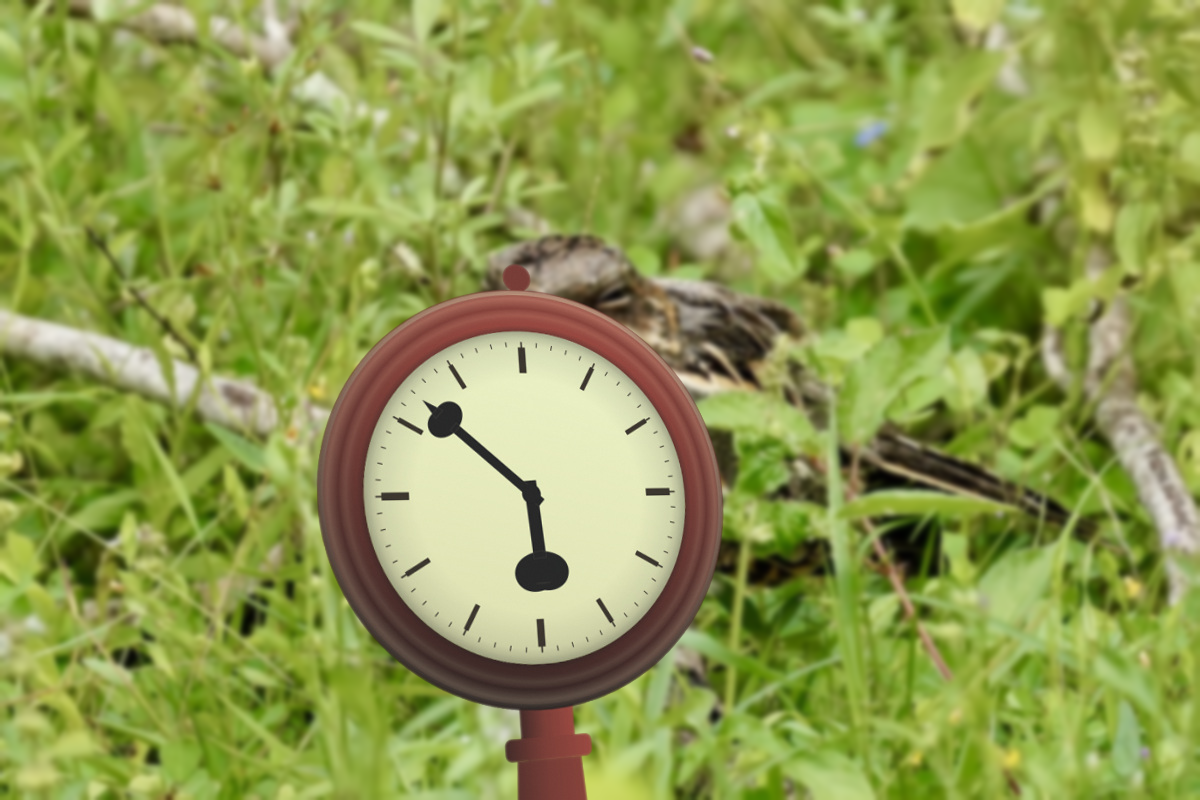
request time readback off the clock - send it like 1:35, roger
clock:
5:52
